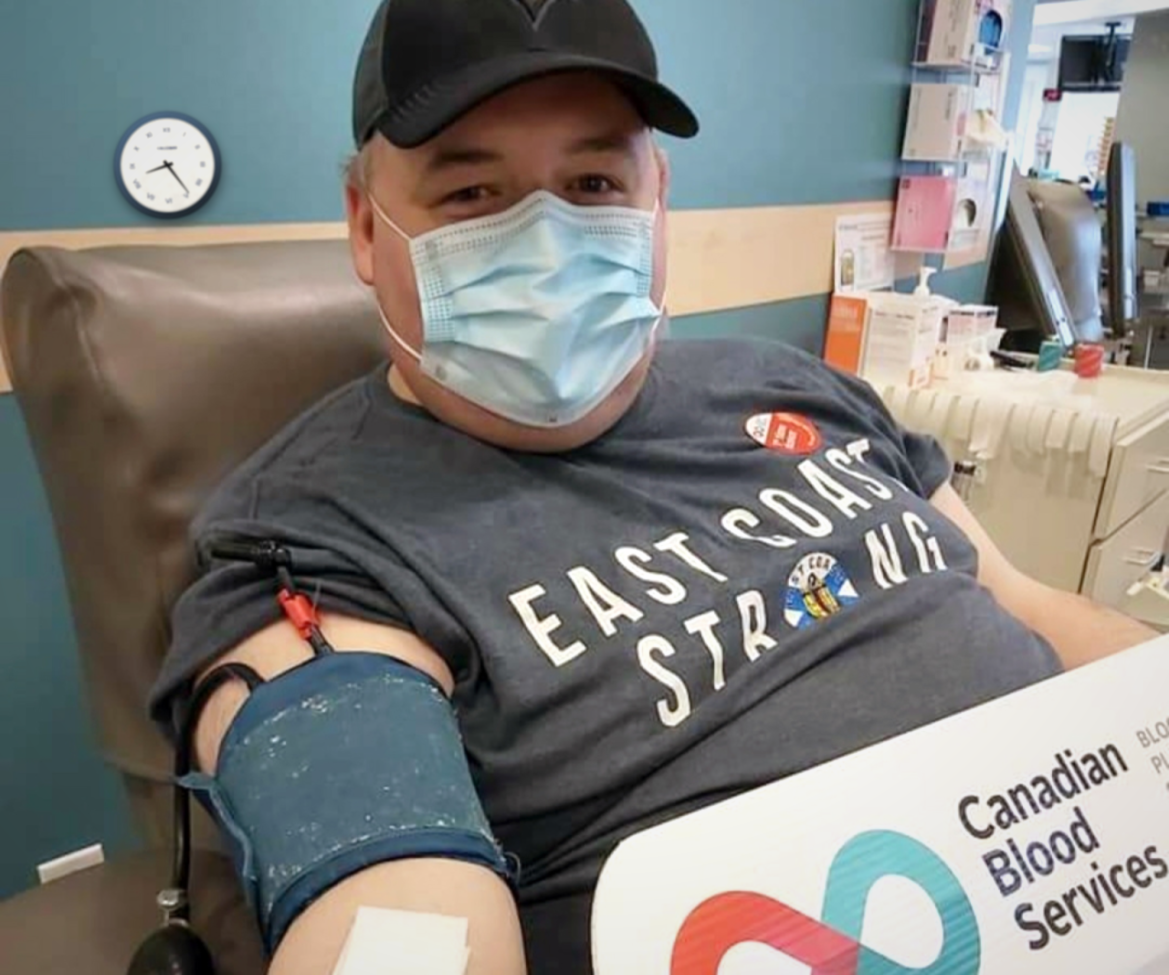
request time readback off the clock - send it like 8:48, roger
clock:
8:24
